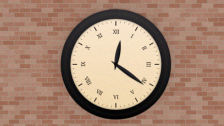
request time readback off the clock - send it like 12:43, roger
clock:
12:21
